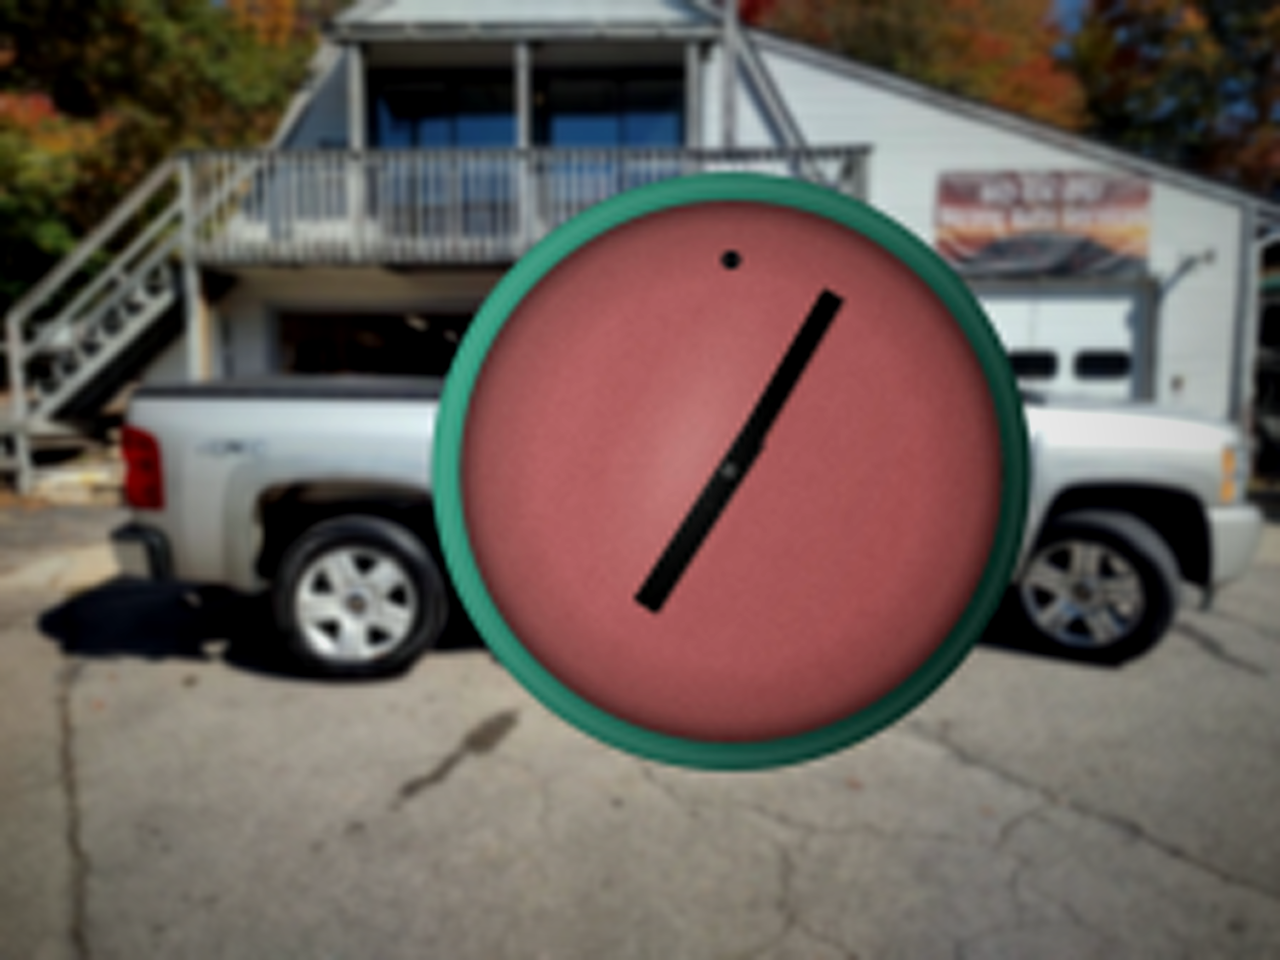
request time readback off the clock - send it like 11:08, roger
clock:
7:05
